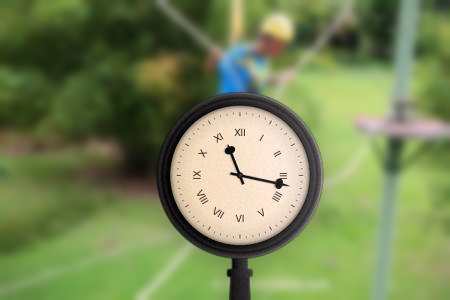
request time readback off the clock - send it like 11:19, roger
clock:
11:17
